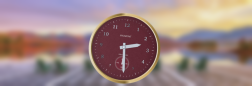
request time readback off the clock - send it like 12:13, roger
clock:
2:29
